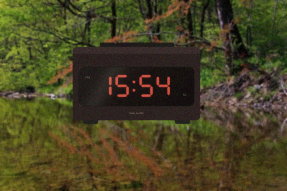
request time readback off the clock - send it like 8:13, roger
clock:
15:54
